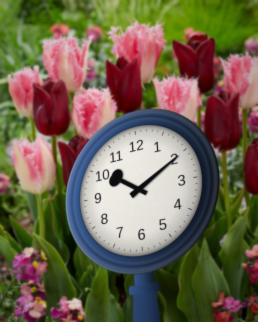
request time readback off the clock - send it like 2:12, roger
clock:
10:10
